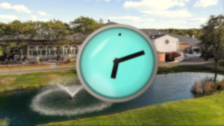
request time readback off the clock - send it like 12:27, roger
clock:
6:11
